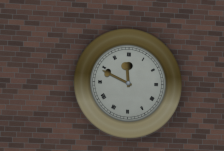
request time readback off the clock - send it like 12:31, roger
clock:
11:49
